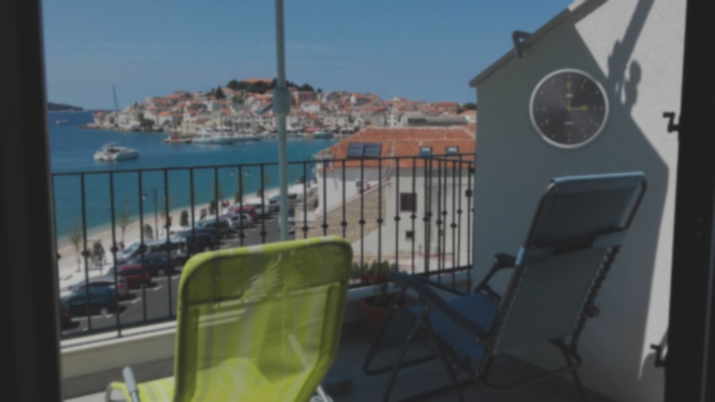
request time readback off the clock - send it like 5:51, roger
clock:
3:00
